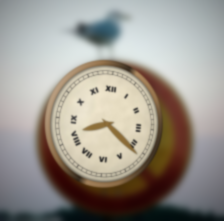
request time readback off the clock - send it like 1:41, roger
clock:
8:21
